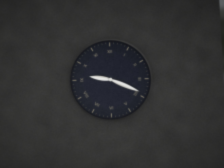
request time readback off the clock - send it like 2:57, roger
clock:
9:19
